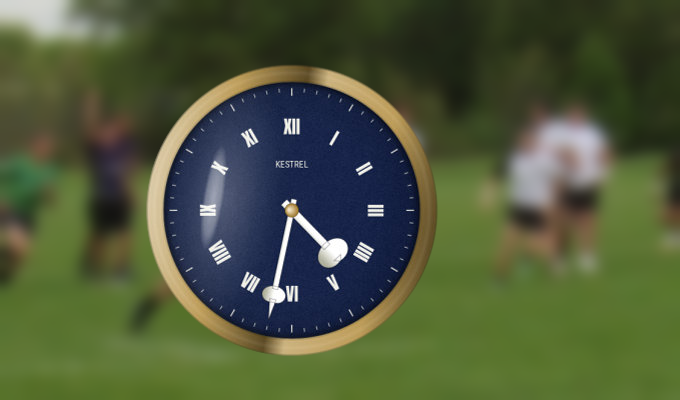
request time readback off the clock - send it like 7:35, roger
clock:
4:32
